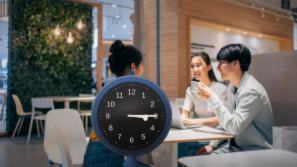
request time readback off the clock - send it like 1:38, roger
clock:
3:15
